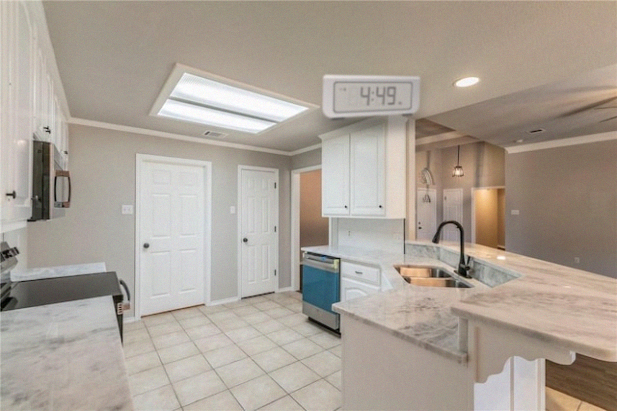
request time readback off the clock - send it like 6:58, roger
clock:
4:49
